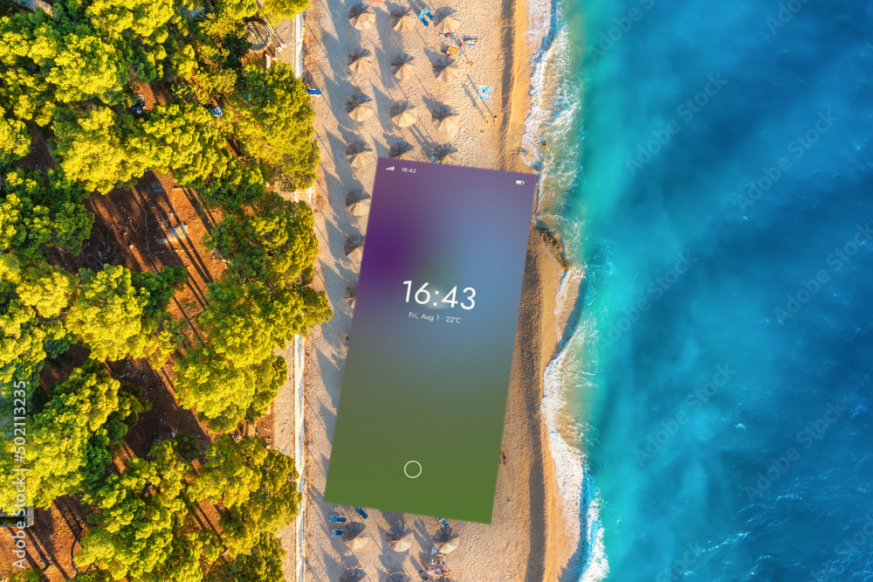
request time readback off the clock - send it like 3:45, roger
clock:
16:43
